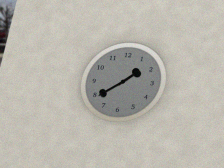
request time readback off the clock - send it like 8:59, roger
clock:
1:39
